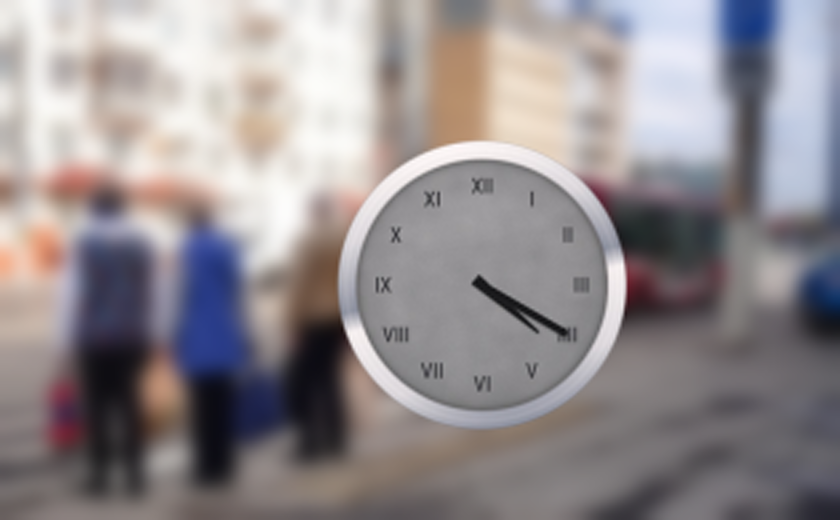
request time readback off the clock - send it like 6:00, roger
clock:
4:20
